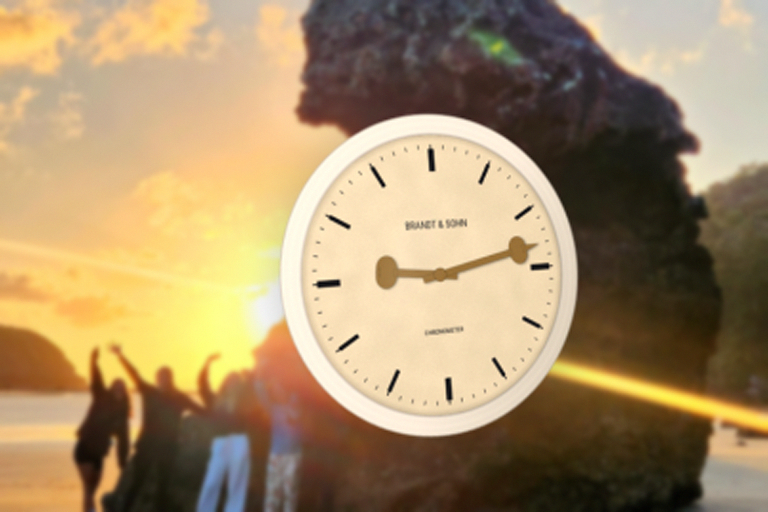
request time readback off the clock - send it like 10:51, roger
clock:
9:13
